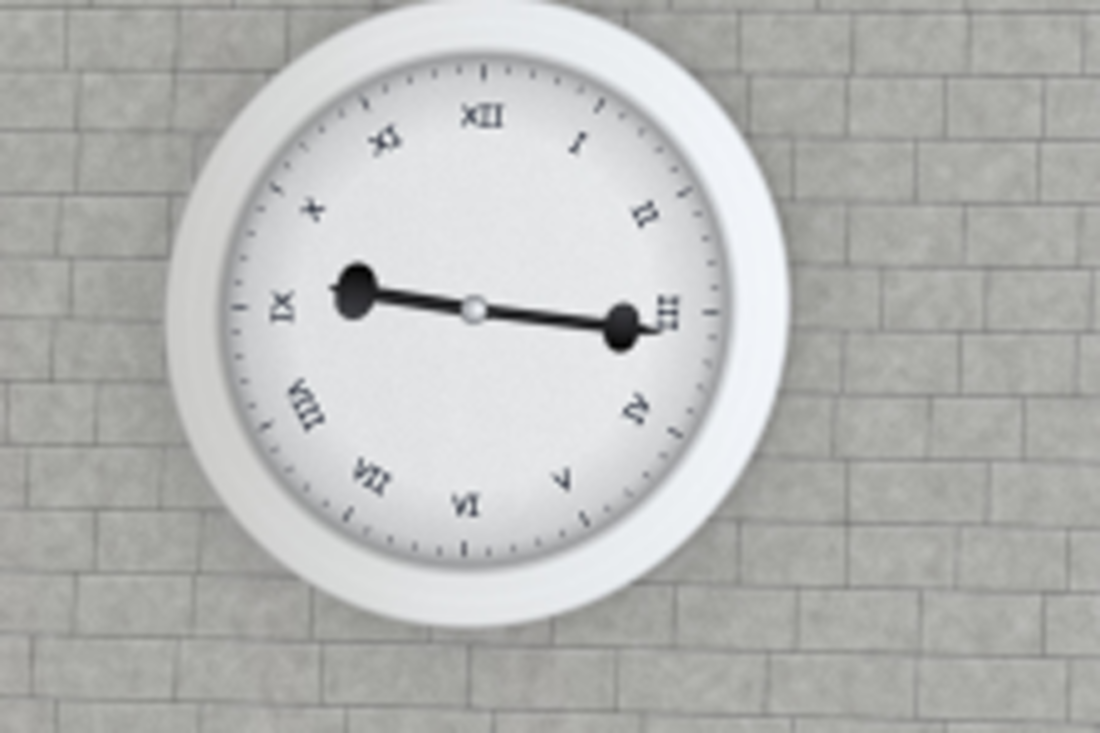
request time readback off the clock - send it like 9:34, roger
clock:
9:16
